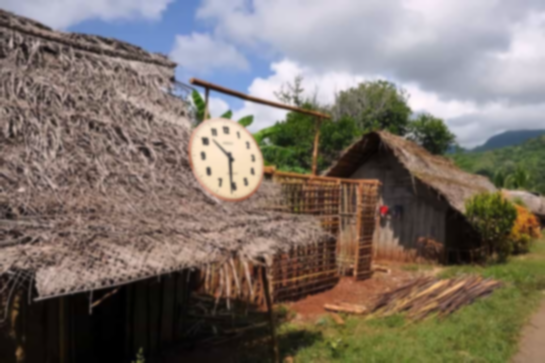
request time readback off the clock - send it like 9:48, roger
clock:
10:31
